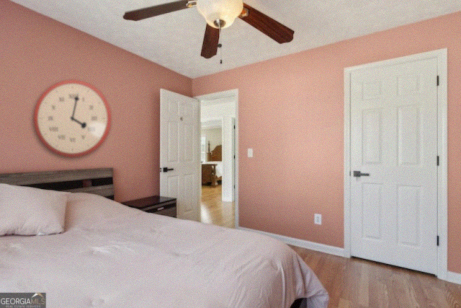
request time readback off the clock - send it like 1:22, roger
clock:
4:02
